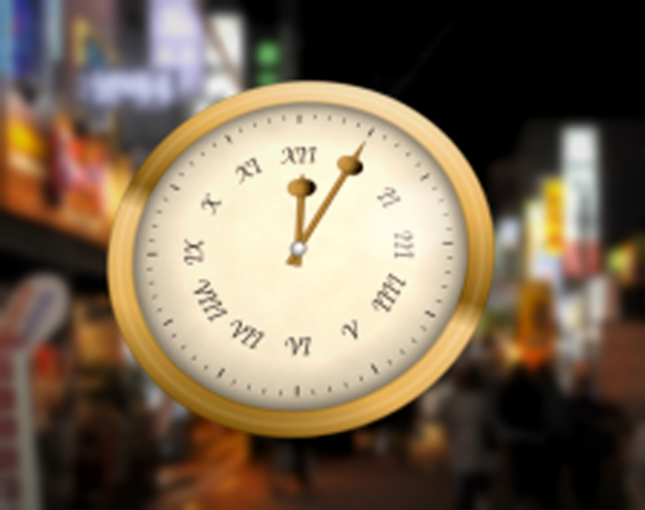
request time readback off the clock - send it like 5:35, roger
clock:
12:05
